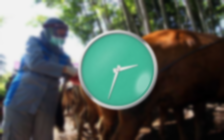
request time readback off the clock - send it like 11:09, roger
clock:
2:33
